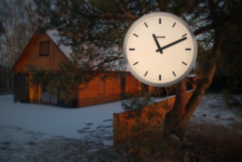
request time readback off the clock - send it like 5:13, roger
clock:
11:11
